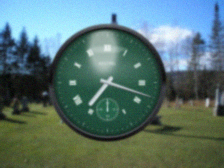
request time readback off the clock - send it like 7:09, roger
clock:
7:18
